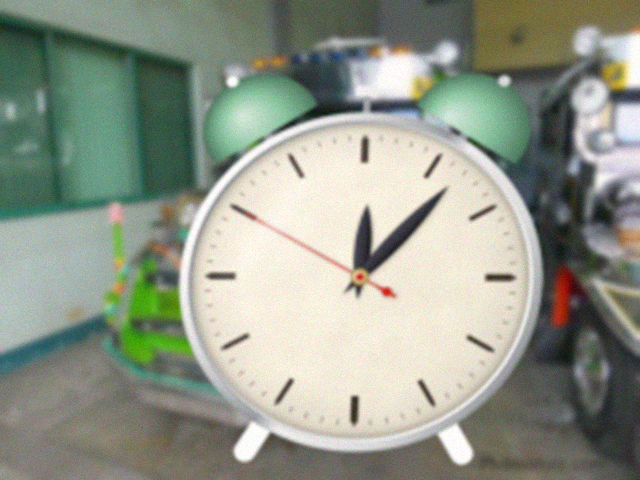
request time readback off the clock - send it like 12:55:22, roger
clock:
12:06:50
